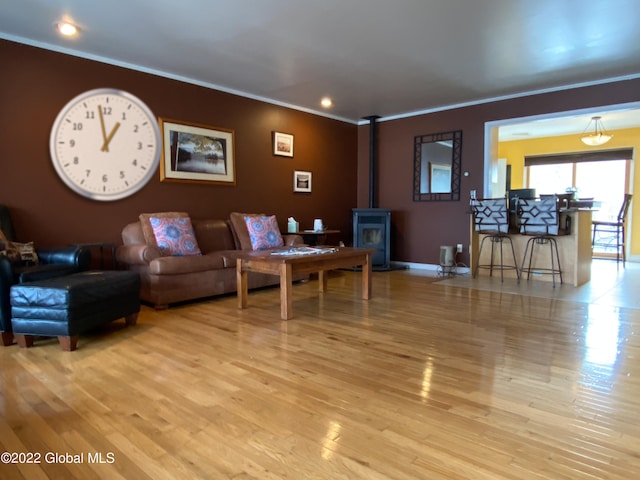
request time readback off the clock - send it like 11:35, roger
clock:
12:58
